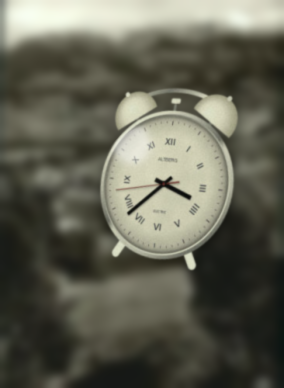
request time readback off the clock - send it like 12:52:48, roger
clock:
3:37:43
